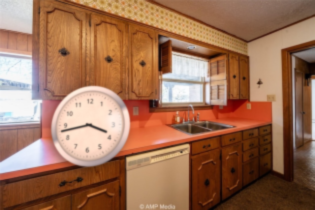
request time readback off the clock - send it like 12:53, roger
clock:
3:43
